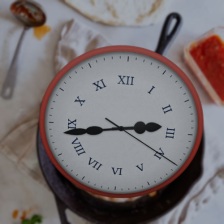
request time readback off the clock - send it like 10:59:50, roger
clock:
2:43:20
